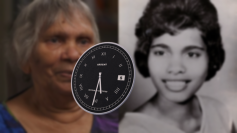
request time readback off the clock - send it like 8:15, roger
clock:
5:31
